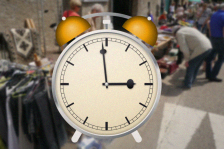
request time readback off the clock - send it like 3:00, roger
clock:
2:59
